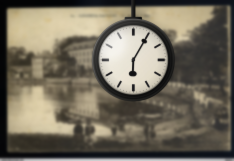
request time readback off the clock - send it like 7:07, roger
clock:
6:05
